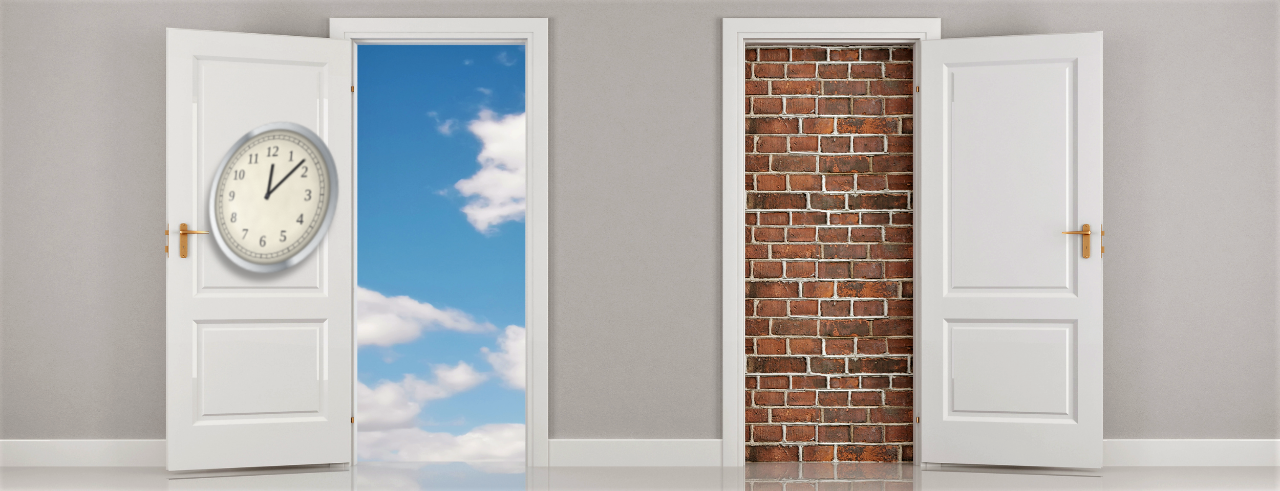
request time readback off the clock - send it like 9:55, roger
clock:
12:08
